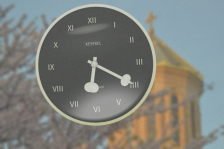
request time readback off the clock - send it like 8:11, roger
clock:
6:20
